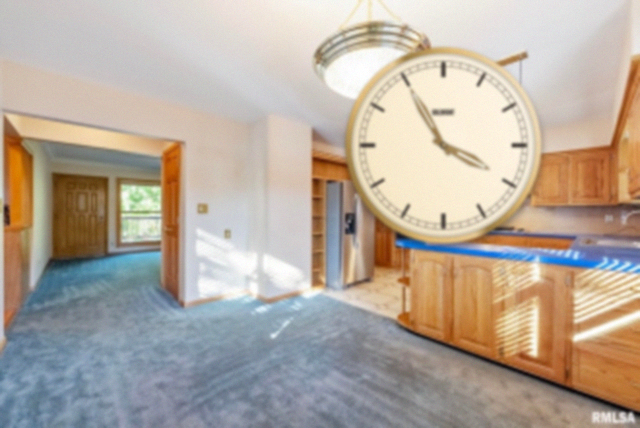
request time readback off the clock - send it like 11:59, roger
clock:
3:55
